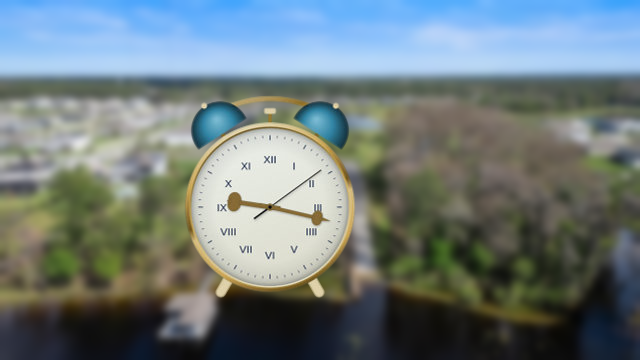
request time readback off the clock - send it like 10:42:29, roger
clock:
9:17:09
